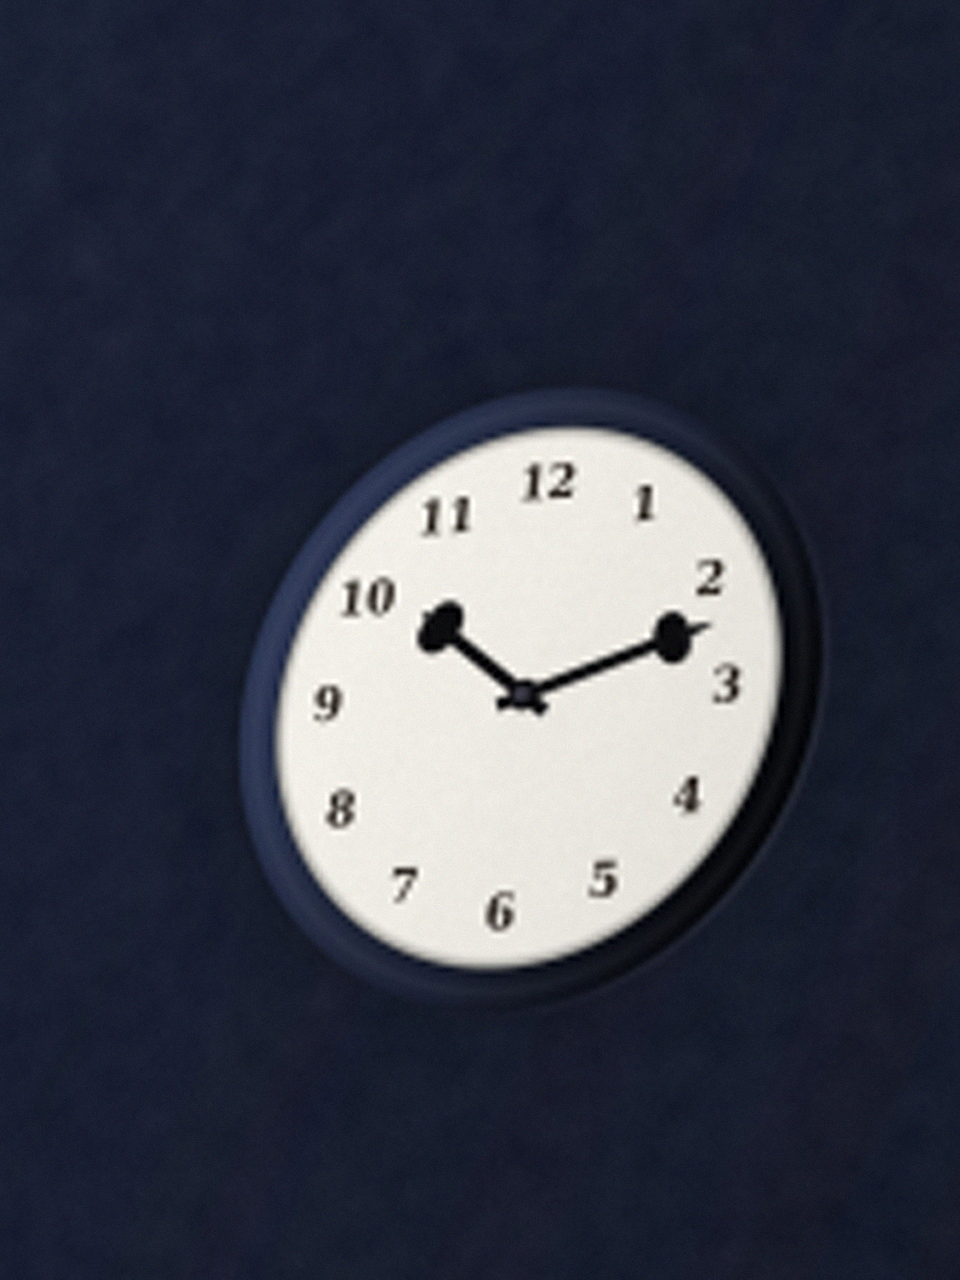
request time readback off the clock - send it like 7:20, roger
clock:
10:12
